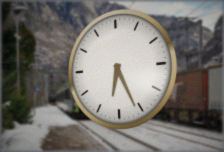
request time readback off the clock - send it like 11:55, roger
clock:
6:26
